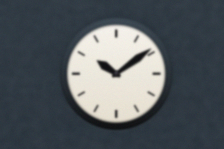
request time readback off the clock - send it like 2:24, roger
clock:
10:09
